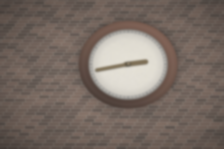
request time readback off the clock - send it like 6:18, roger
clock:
2:43
